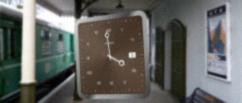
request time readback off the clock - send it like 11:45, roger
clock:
3:59
